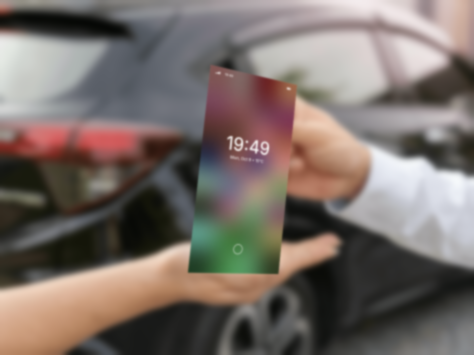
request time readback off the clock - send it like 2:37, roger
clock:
19:49
